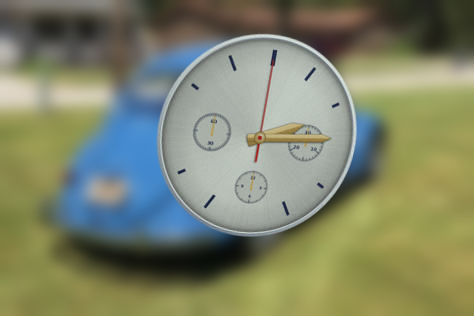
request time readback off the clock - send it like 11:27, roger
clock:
2:14
